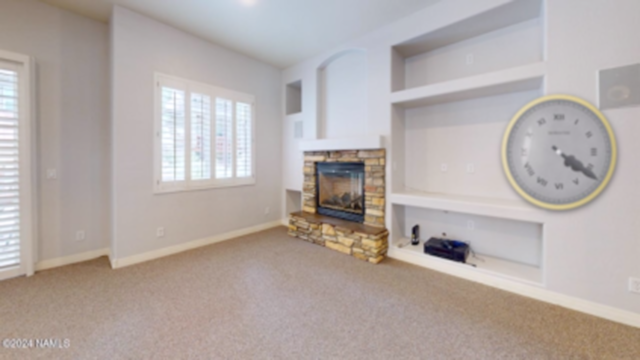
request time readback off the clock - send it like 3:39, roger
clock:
4:21
